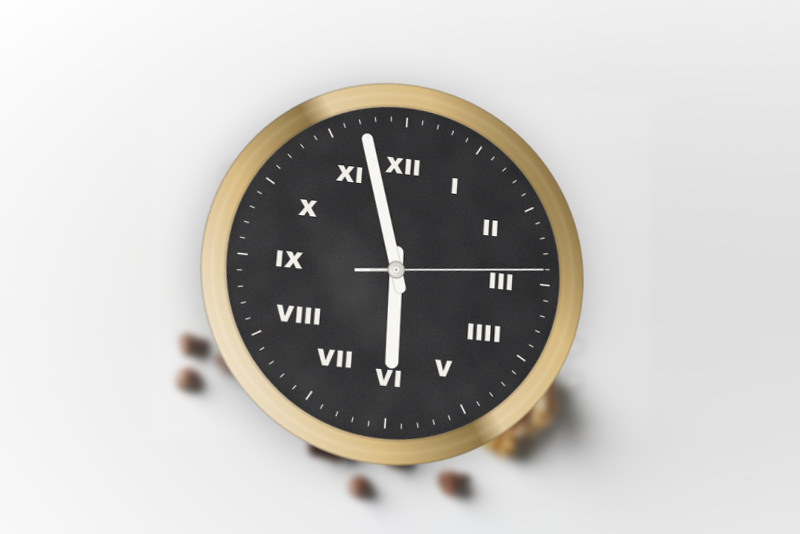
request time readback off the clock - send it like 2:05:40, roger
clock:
5:57:14
